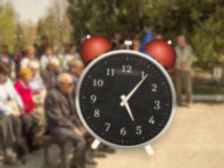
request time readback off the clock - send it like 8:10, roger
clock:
5:06
